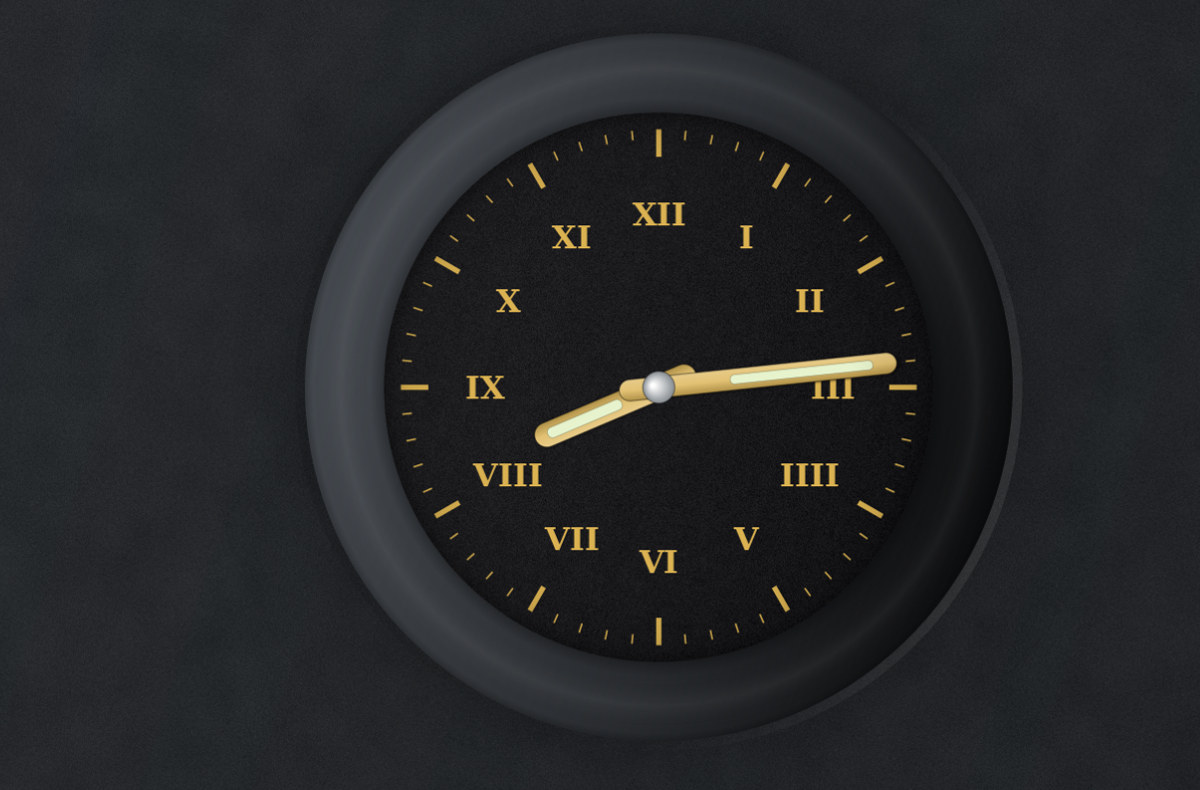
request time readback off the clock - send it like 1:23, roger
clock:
8:14
